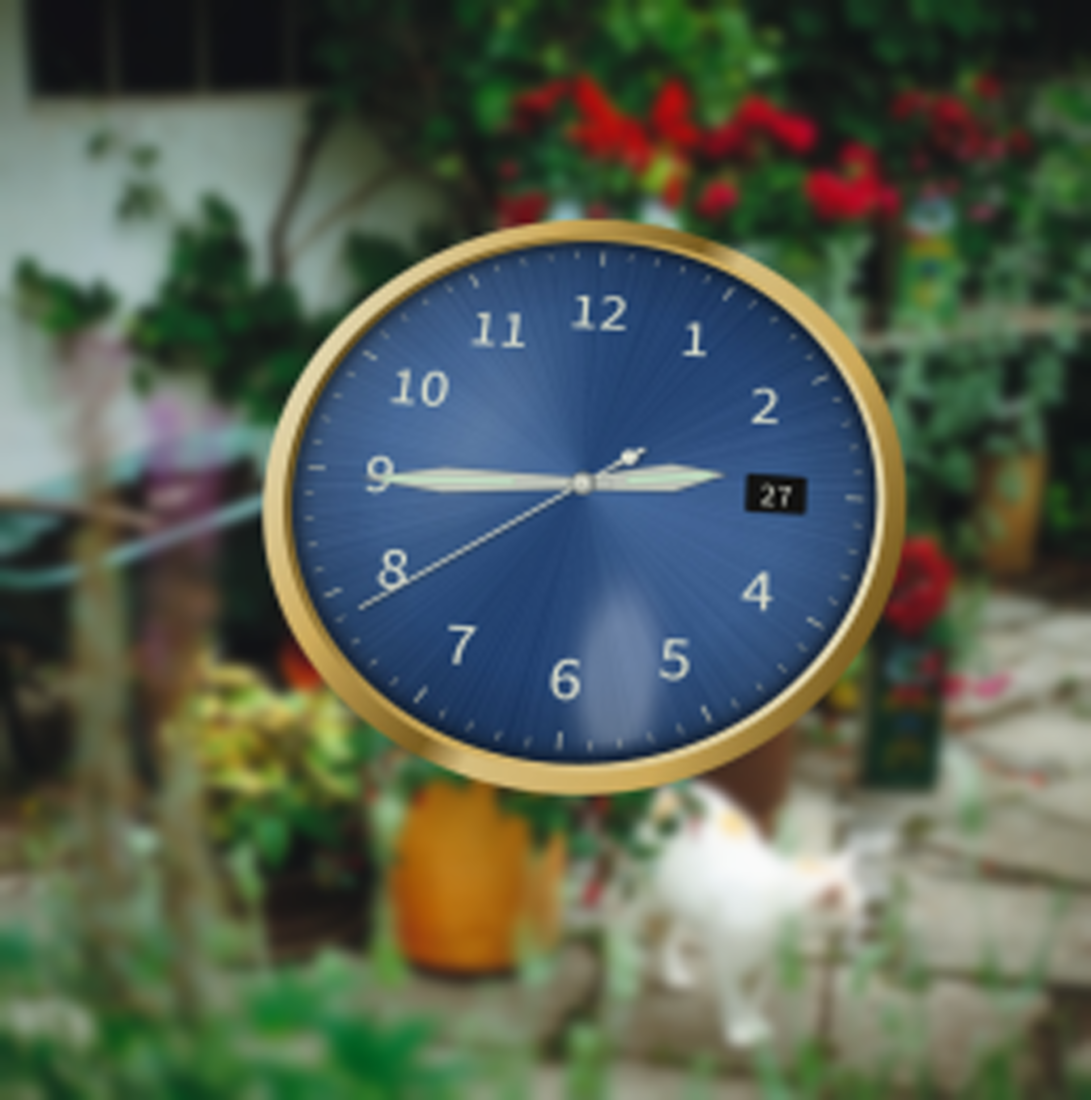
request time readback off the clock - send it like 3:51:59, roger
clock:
2:44:39
